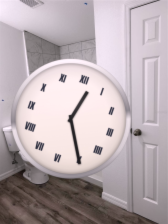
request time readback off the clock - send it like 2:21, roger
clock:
12:25
